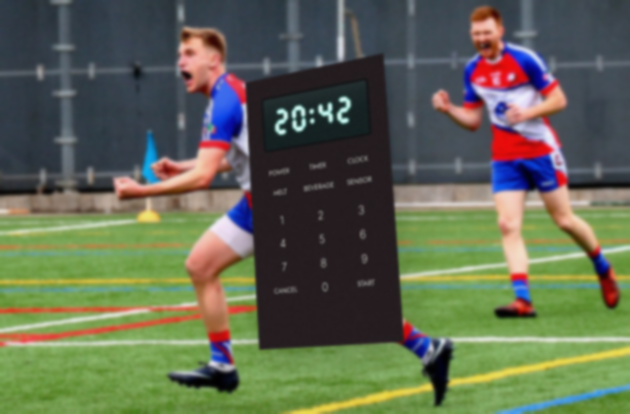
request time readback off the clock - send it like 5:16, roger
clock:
20:42
